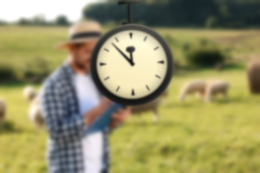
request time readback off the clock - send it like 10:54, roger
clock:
11:53
